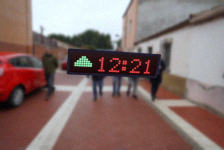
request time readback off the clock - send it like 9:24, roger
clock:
12:21
